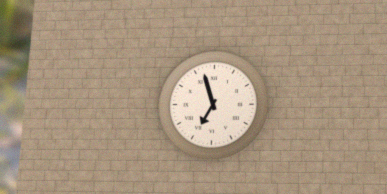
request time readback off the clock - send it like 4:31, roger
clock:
6:57
